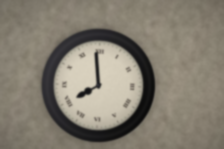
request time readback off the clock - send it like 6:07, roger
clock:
7:59
